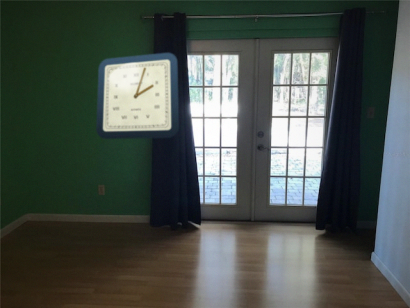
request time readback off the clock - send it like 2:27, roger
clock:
2:03
